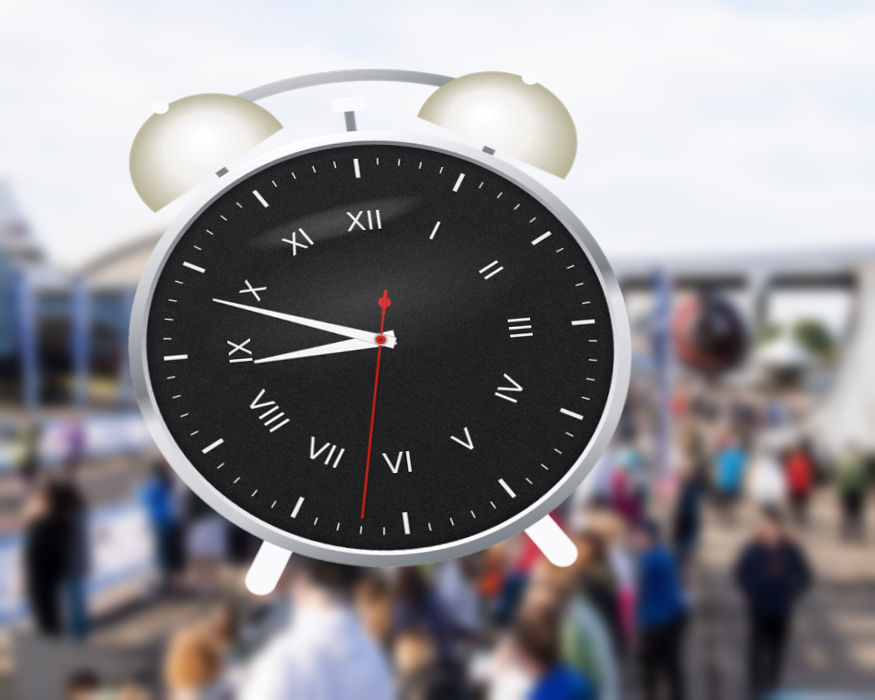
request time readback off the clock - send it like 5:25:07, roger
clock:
8:48:32
